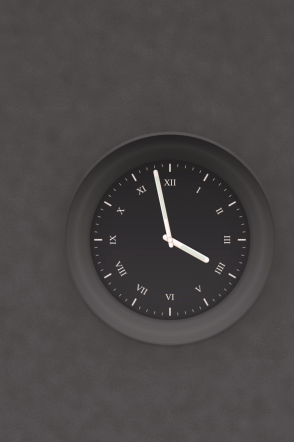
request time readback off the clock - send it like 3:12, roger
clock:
3:58
